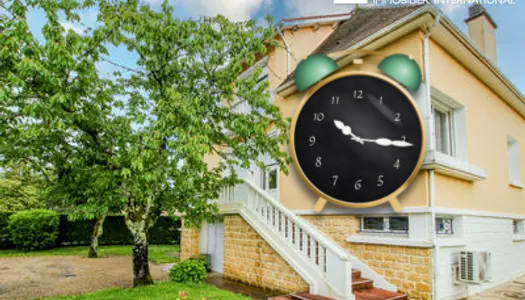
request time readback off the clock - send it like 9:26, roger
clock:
10:16
